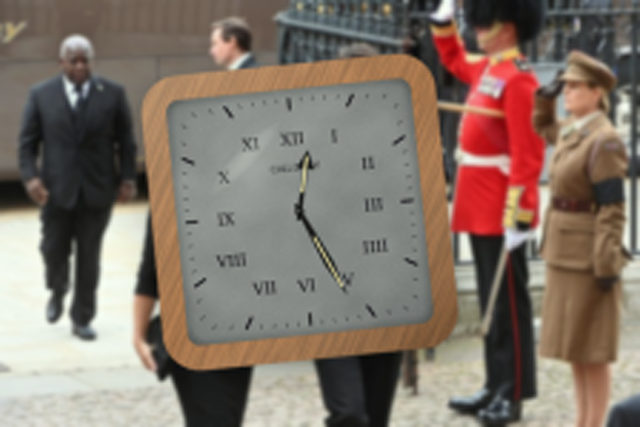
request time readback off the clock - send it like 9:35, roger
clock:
12:26
